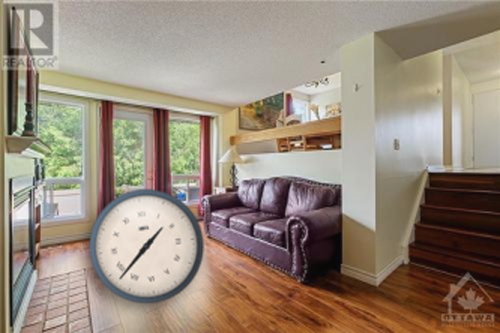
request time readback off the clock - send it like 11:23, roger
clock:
1:38
